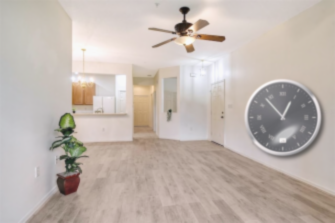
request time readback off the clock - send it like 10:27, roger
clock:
12:53
